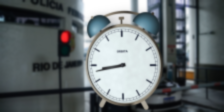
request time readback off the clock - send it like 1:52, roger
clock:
8:43
